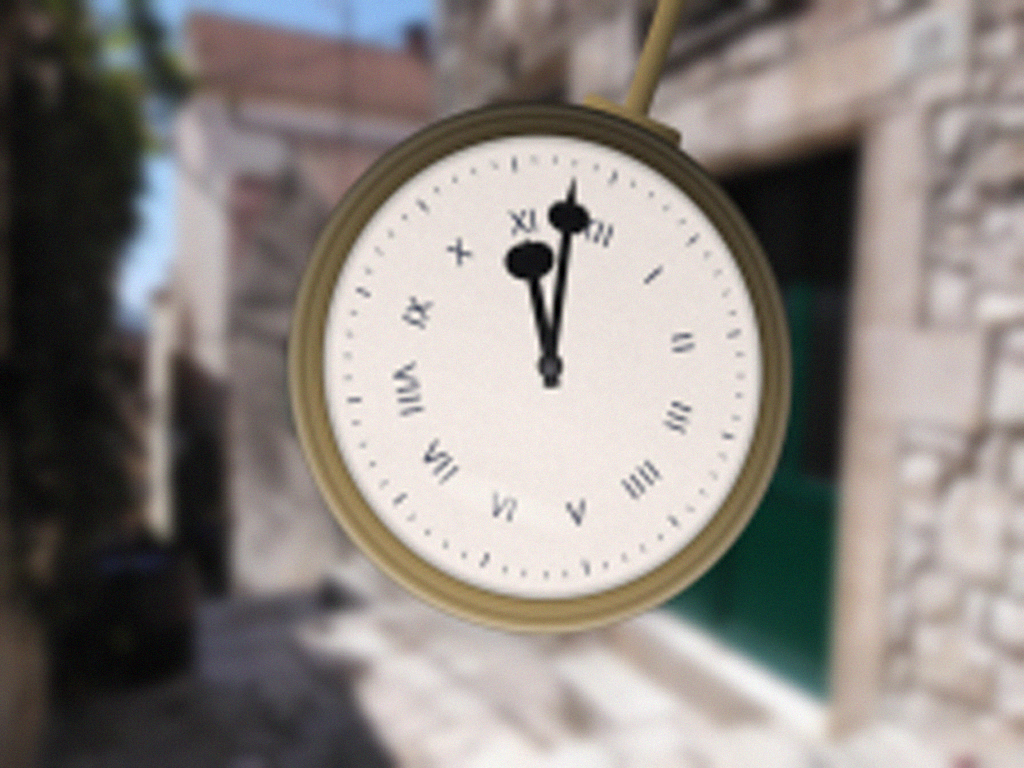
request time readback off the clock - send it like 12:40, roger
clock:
10:58
